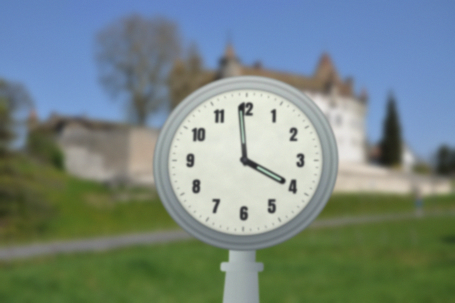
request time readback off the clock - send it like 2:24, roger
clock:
3:59
